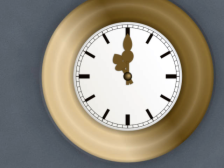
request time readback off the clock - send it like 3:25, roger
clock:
11:00
